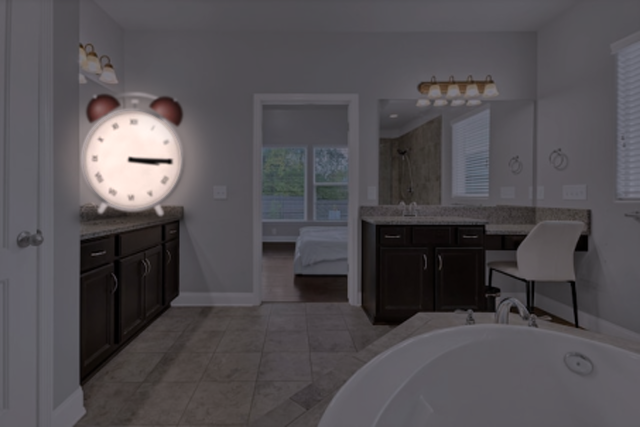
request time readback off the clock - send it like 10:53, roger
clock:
3:15
